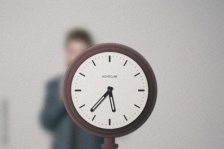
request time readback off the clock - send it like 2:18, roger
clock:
5:37
